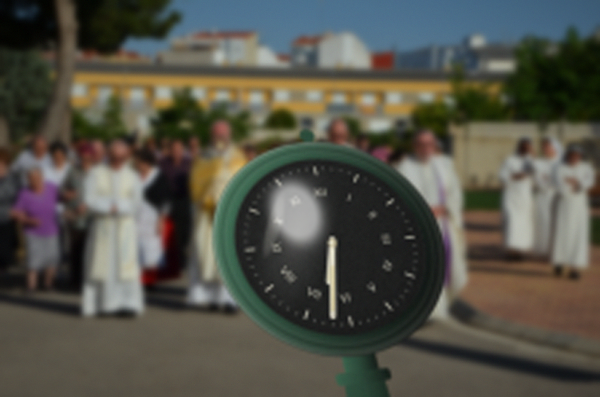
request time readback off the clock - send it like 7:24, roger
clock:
6:32
